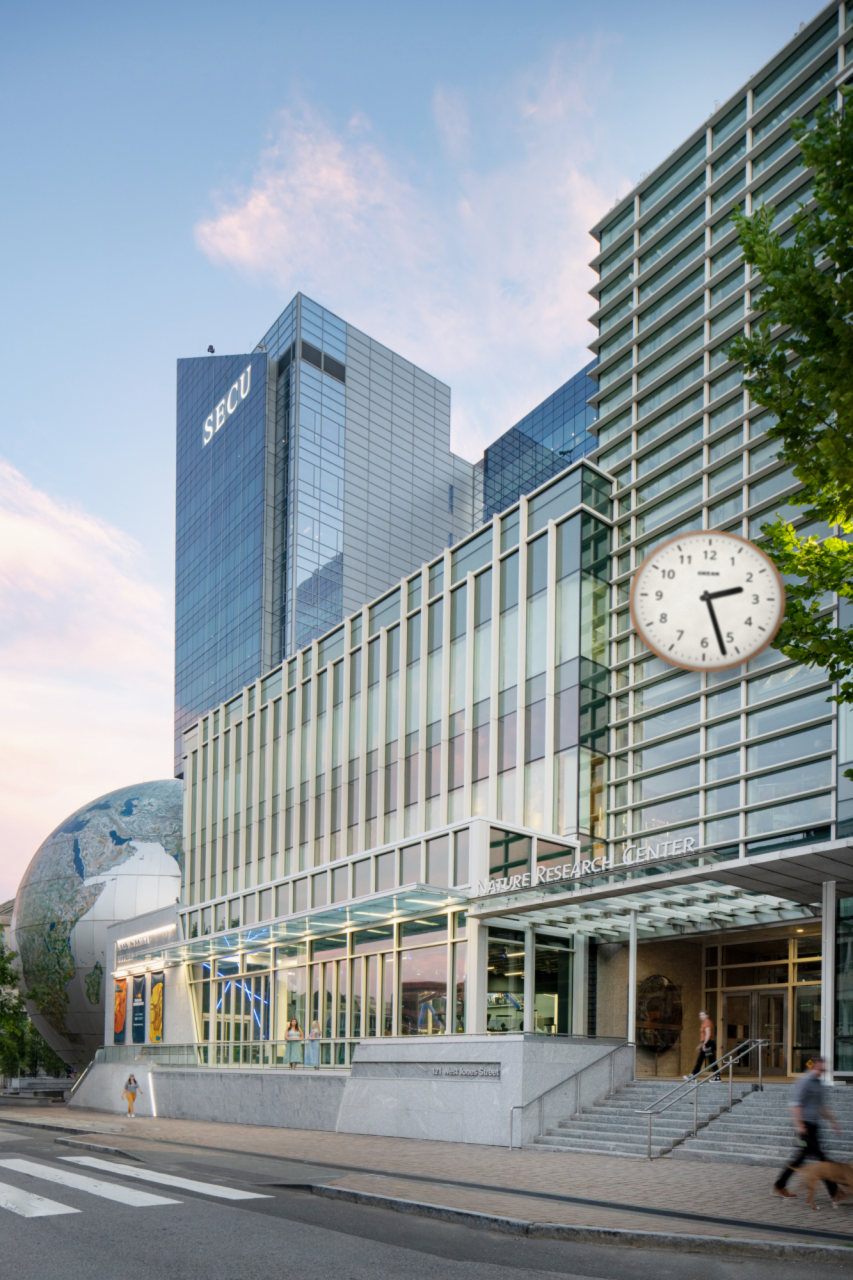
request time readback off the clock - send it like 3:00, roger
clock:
2:27
